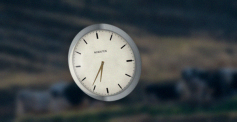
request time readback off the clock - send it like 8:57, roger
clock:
6:36
